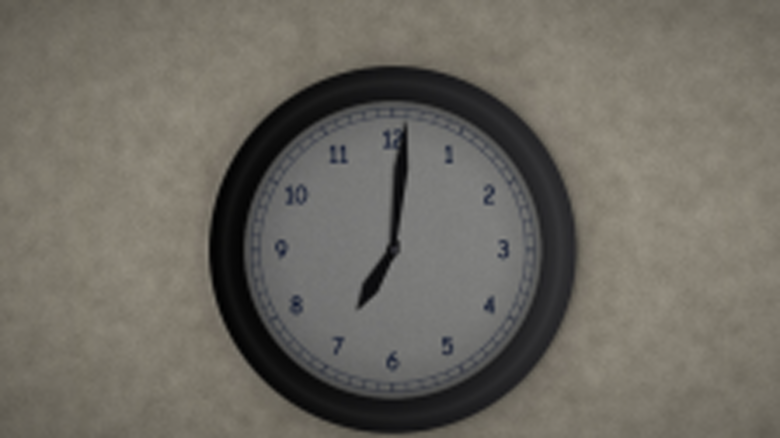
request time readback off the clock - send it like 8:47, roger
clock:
7:01
